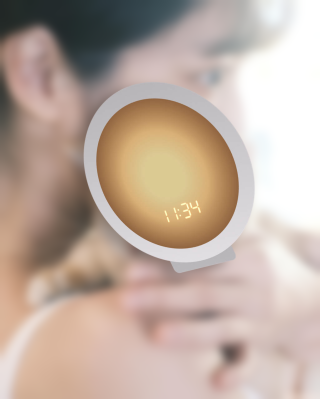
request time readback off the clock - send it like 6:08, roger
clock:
11:34
